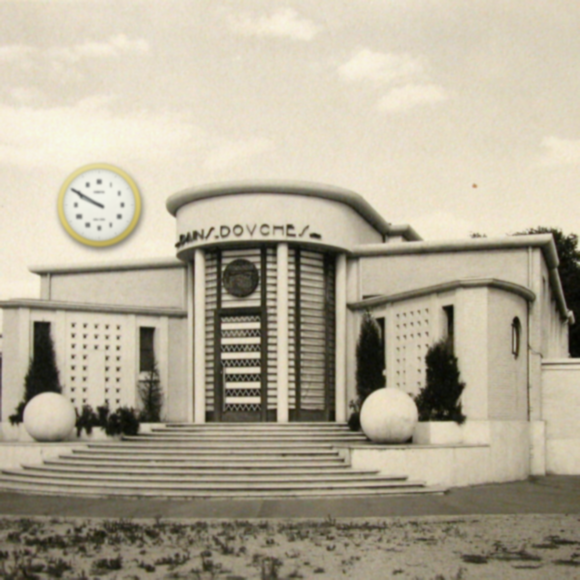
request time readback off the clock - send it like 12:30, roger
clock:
9:50
